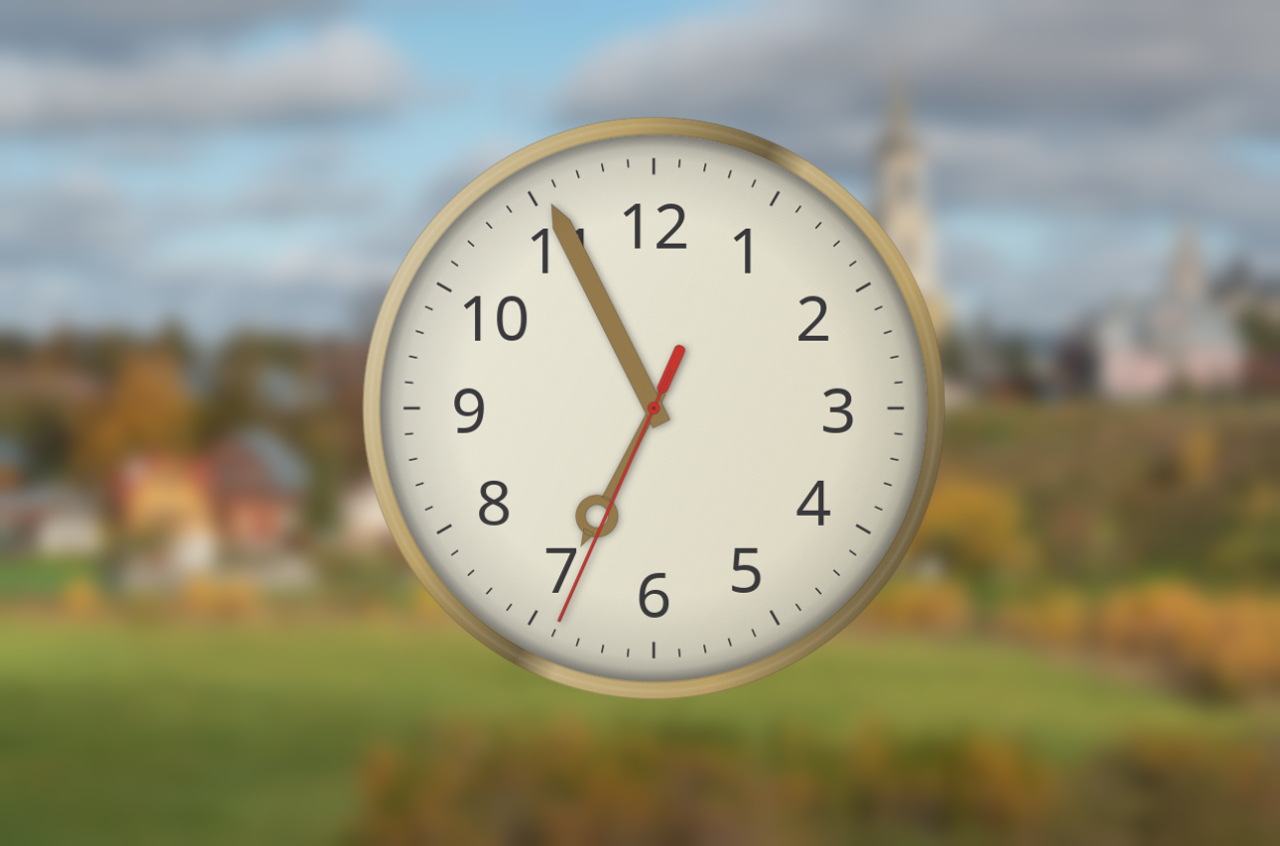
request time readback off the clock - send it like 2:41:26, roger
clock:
6:55:34
